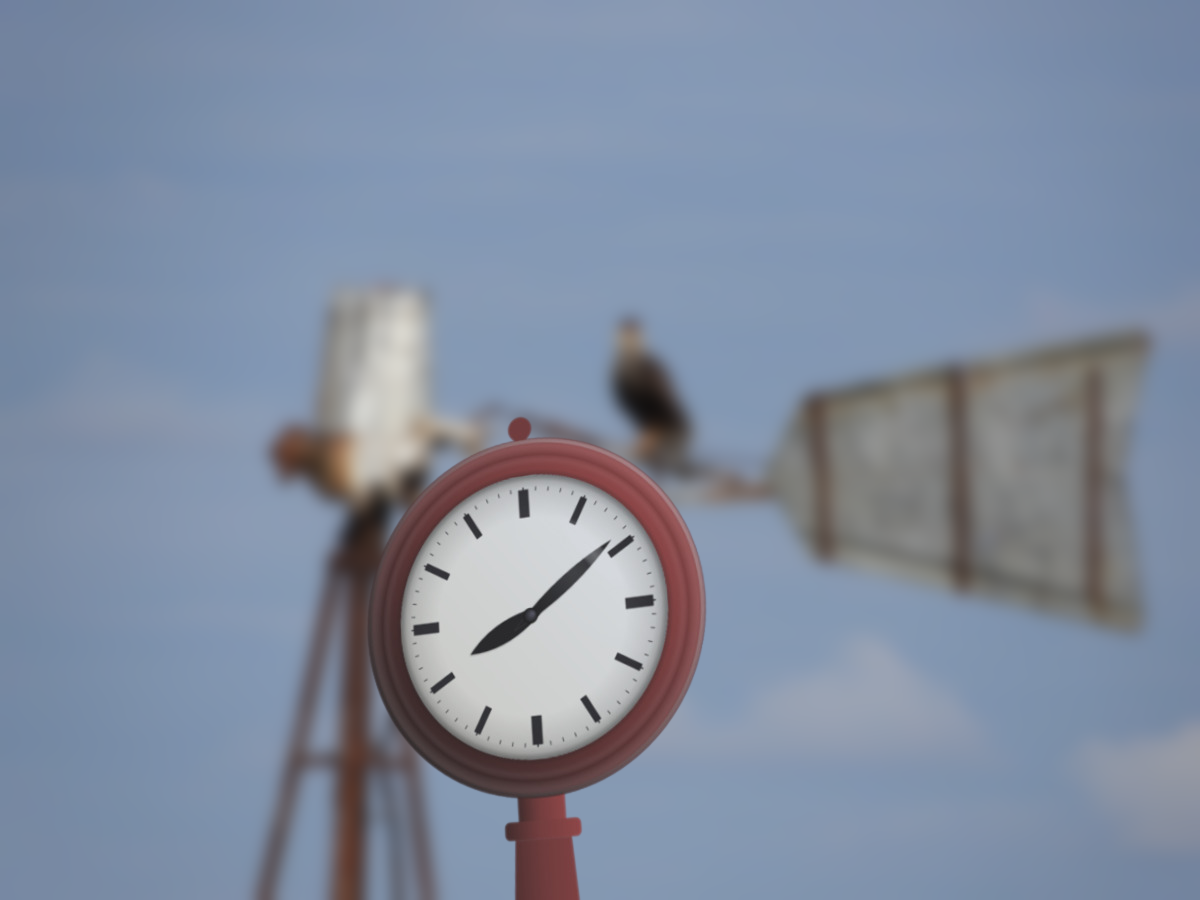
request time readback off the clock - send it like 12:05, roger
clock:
8:09
